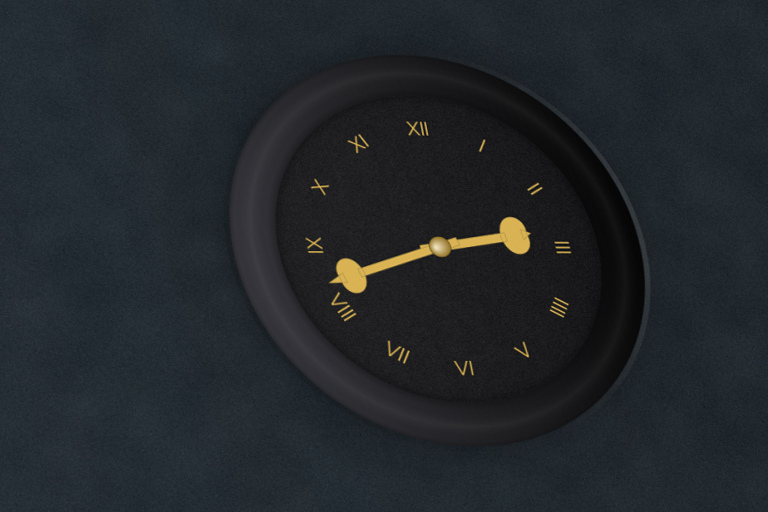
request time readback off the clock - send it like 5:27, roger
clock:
2:42
